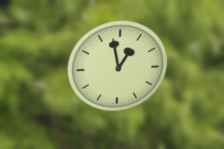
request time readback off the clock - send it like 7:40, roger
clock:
12:58
